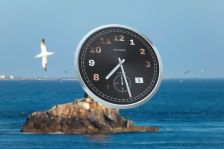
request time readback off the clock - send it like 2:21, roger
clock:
7:28
